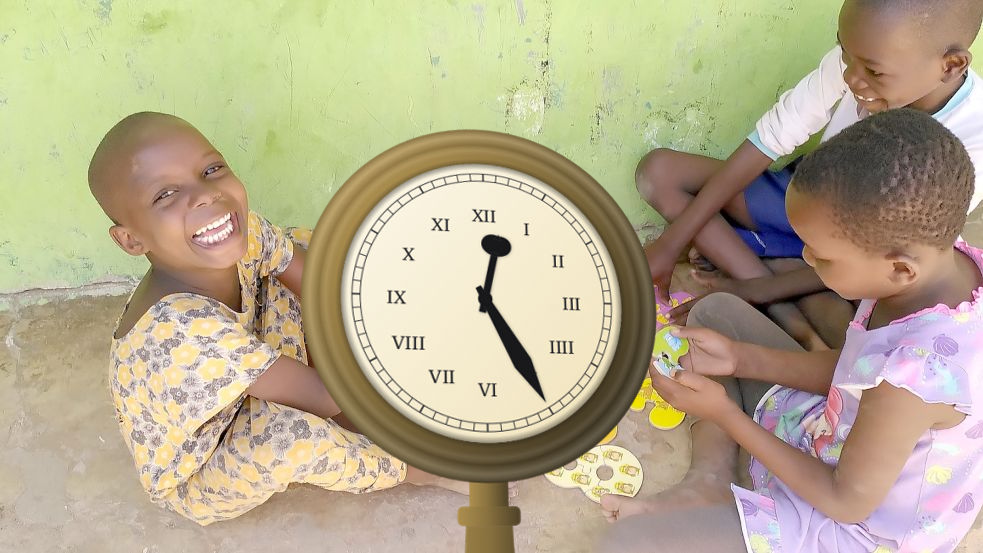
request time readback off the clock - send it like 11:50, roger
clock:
12:25
